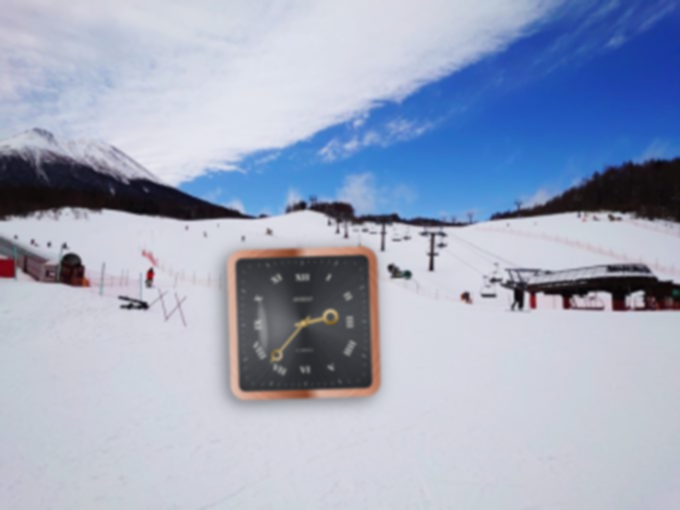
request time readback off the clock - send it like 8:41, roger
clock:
2:37
